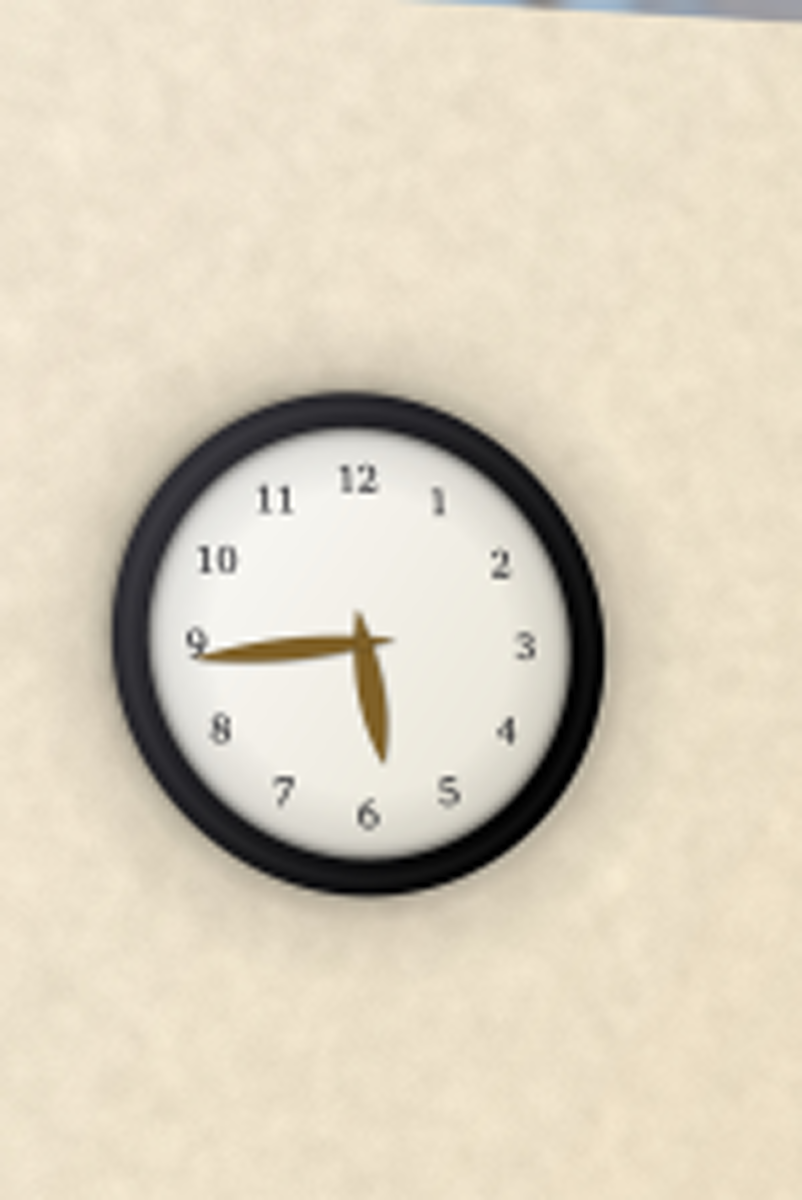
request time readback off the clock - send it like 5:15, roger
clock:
5:44
